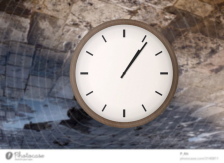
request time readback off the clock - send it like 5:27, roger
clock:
1:06
